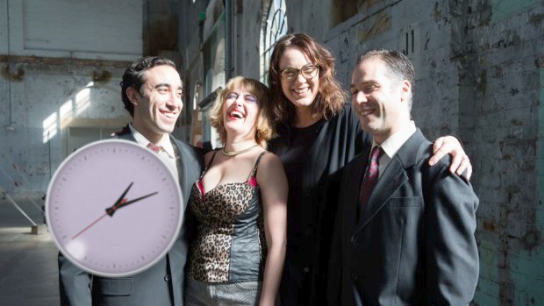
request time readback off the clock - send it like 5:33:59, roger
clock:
1:11:39
